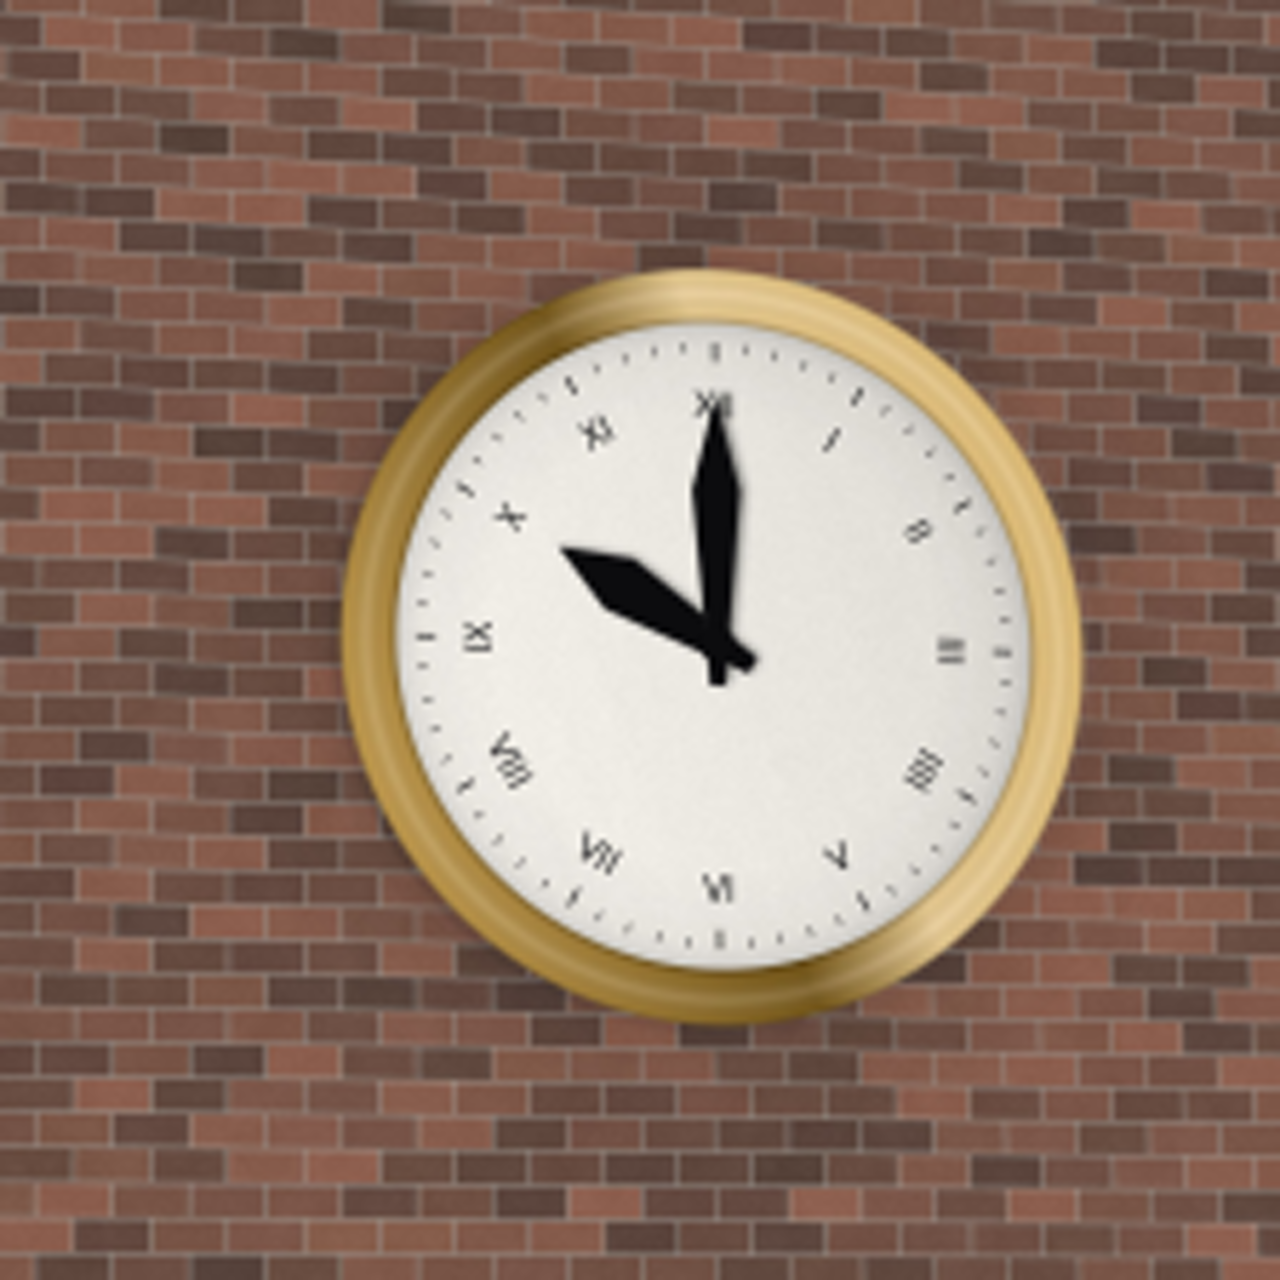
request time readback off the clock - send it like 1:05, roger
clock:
10:00
